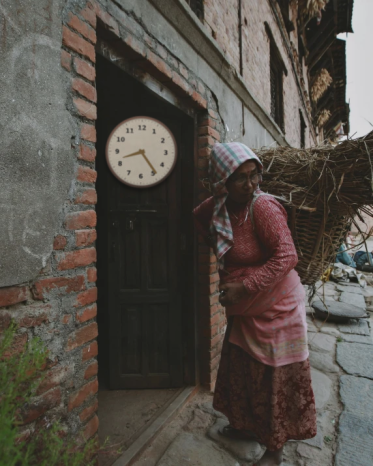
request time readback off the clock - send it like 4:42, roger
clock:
8:24
